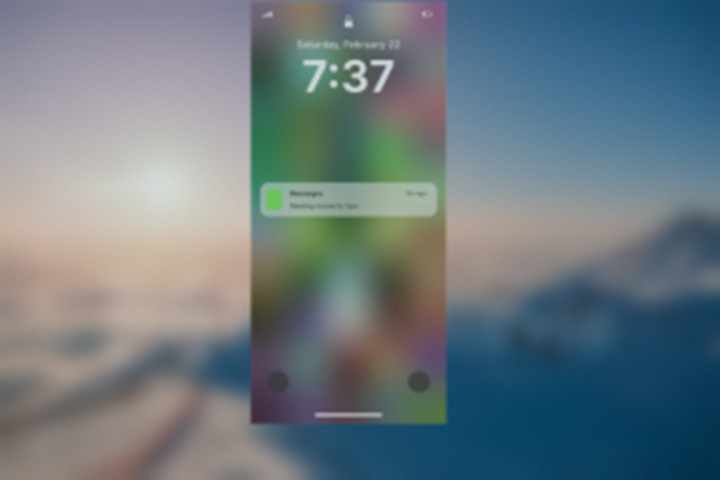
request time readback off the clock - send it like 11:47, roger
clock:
7:37
